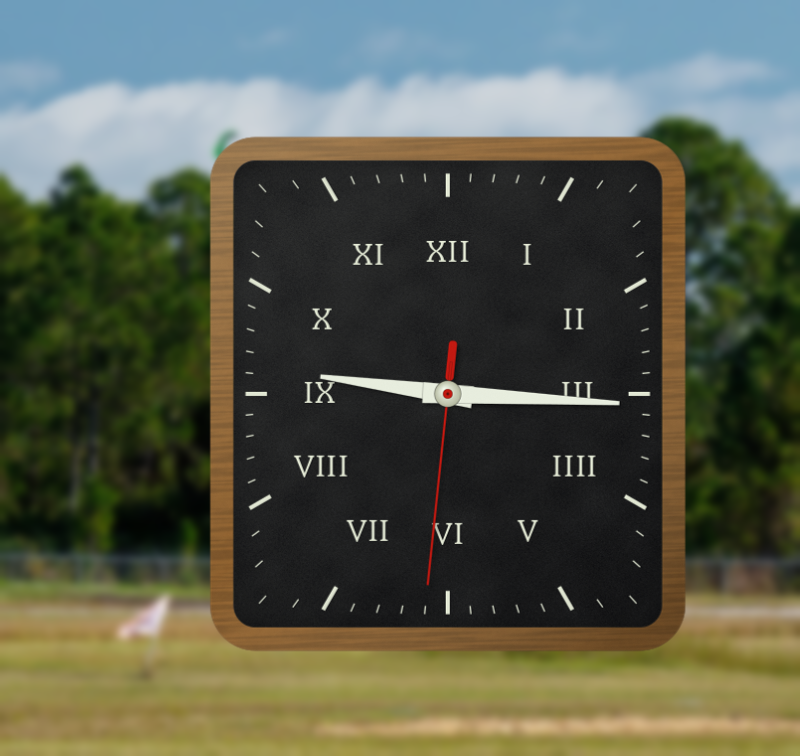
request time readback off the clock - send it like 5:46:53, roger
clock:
9:15:31
